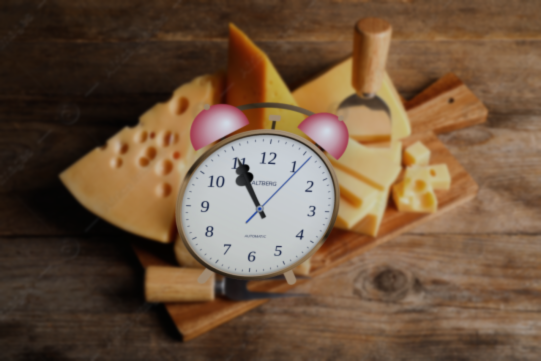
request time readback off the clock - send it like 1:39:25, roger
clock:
10:55:06
